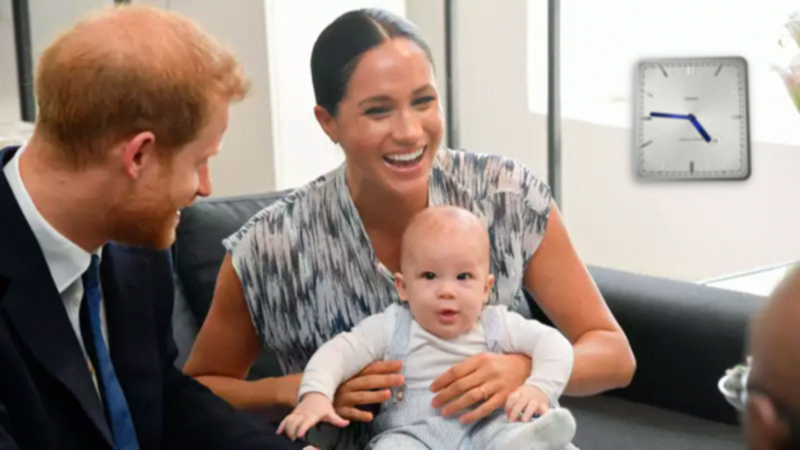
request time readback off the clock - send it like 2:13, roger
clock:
4:46
